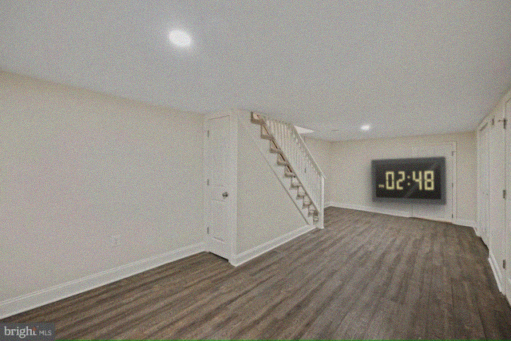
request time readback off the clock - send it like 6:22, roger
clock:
2:48
